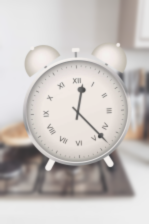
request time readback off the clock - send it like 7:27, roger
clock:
12:23
